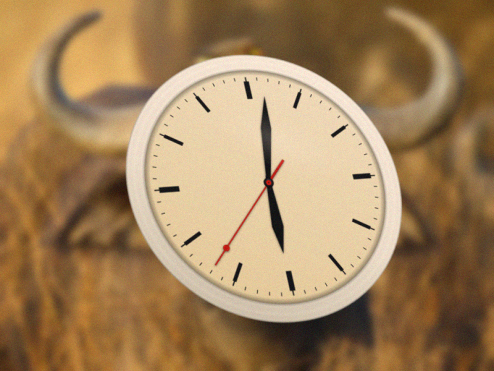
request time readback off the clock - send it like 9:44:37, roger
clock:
6:01:37
